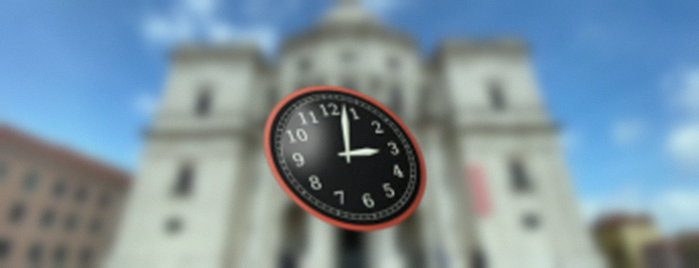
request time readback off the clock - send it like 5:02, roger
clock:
3:03
